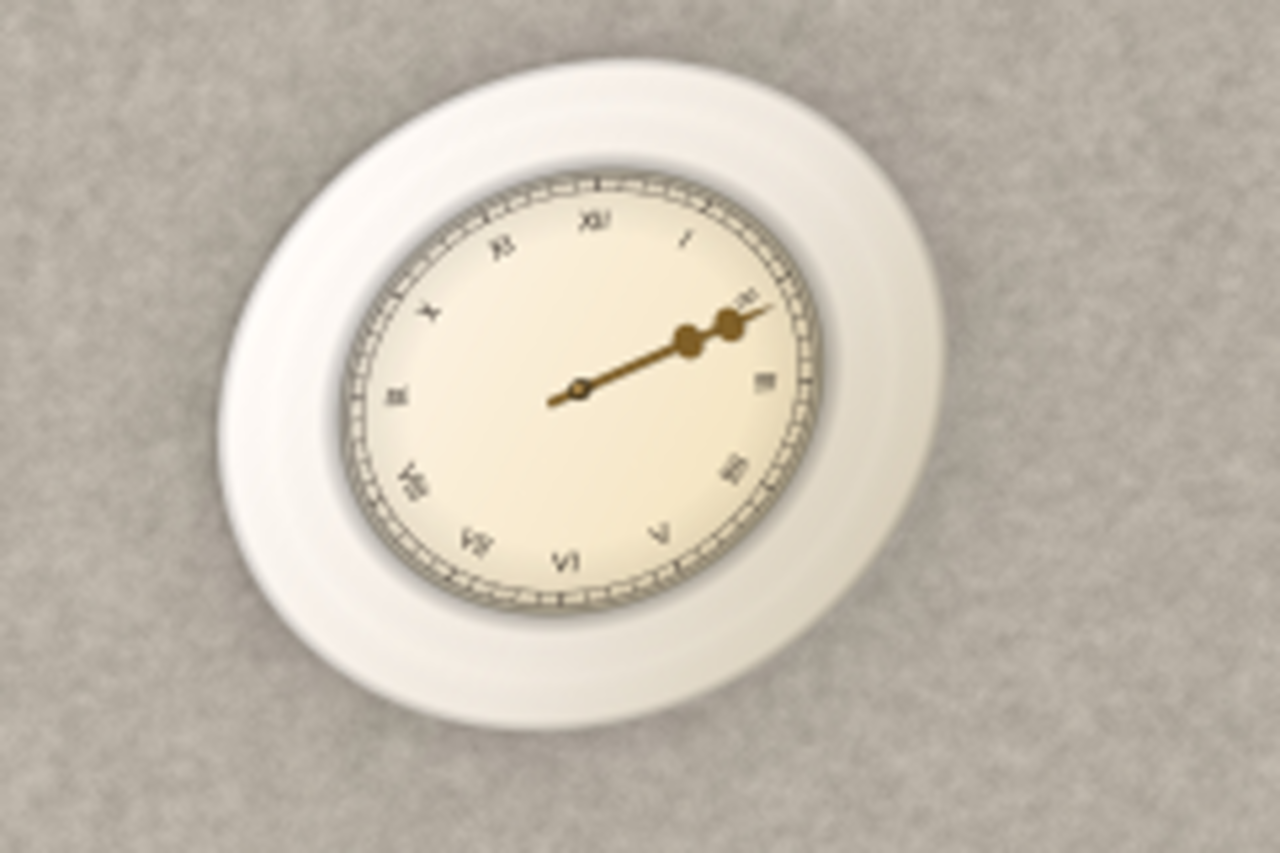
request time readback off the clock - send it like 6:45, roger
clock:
2:11
